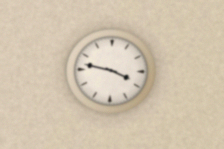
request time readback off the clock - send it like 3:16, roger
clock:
3:47
